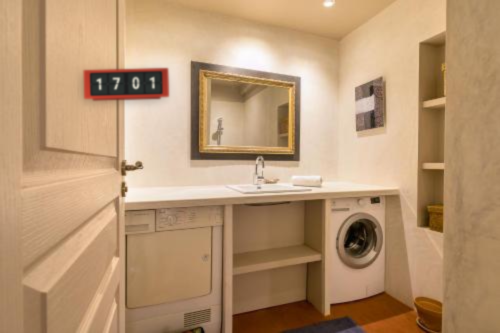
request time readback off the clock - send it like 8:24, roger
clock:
17:01
